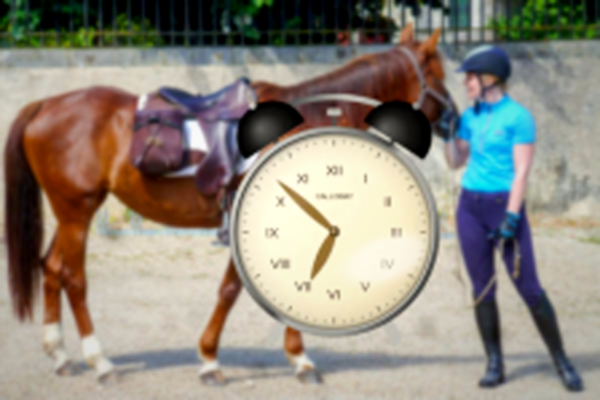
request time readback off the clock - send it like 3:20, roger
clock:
6:52
